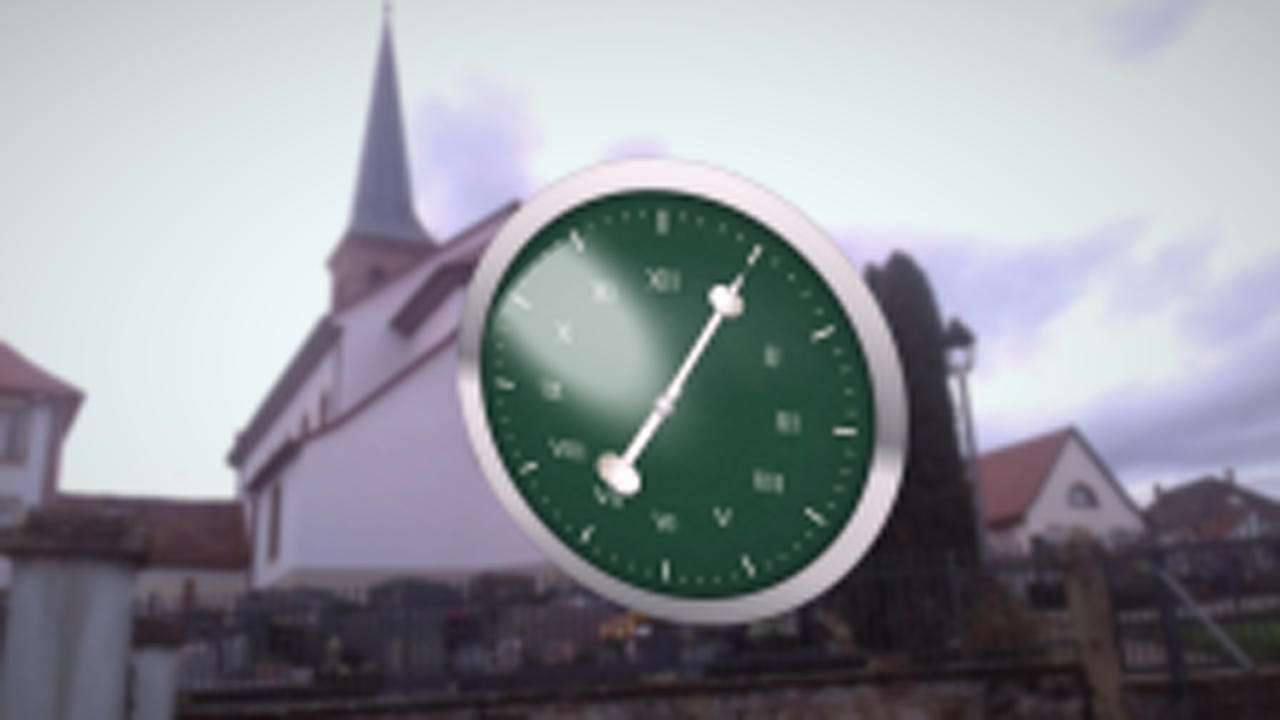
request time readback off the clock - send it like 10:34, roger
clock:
7:05
